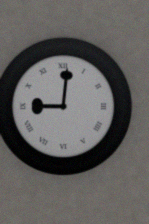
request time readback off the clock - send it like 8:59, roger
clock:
9:01
